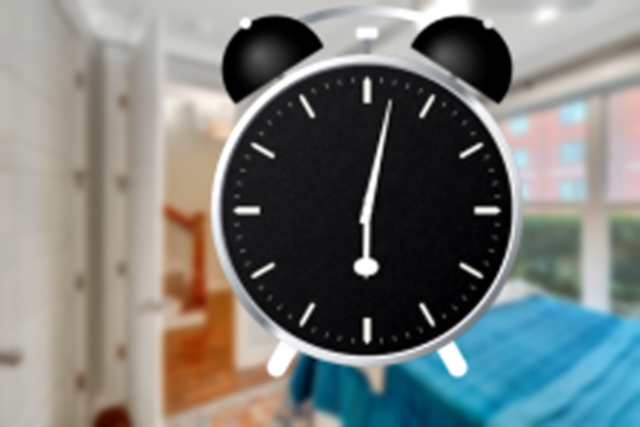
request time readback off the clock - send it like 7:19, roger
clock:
6:02
